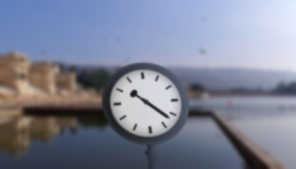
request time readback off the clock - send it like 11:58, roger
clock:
10:22
